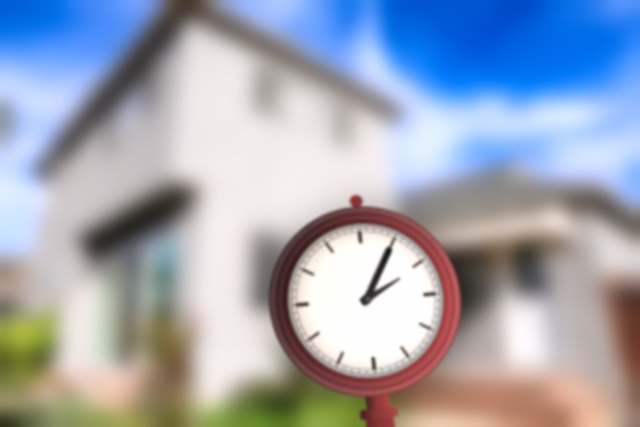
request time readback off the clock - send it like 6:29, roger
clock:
2:05
